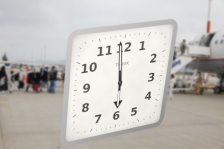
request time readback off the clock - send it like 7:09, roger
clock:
5:59
